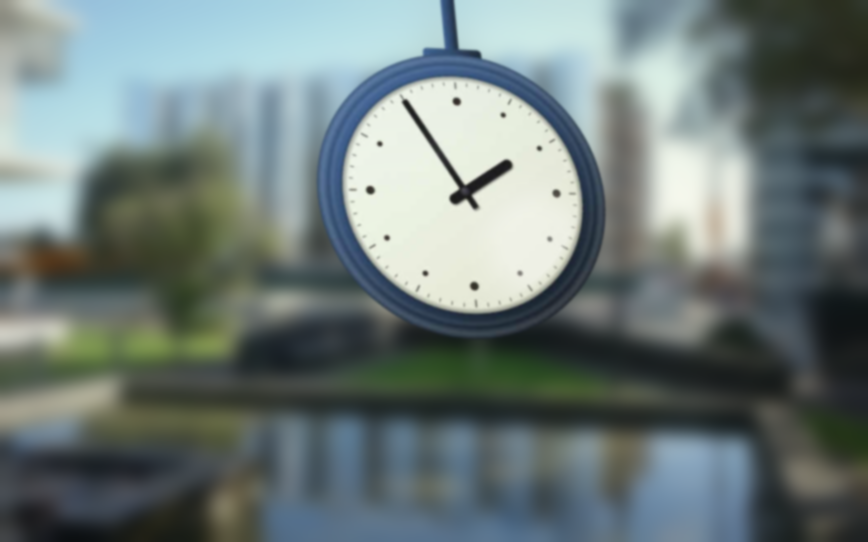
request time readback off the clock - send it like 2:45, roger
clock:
1:55
